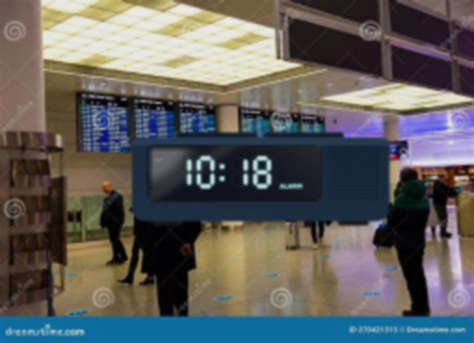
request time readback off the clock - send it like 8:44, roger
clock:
10:18
